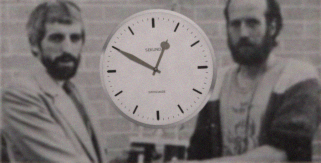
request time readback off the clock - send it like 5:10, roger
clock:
12:50
